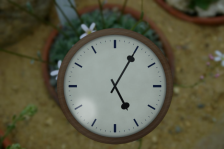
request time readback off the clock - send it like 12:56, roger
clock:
5:05
